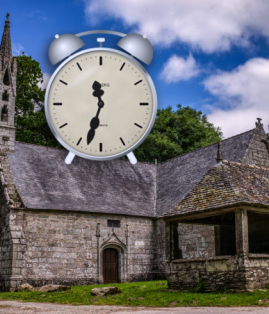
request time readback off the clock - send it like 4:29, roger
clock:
11:33
